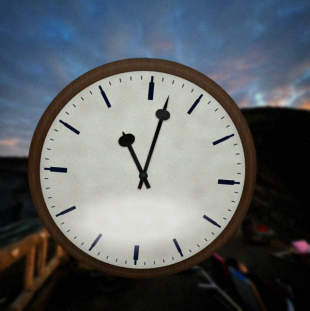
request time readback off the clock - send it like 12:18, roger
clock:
11:02
